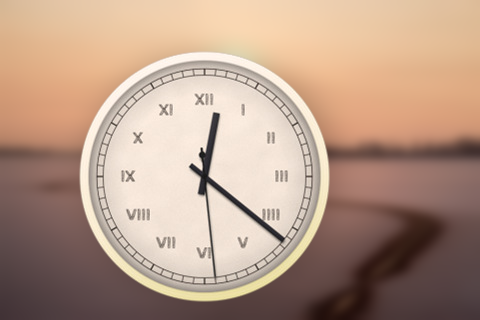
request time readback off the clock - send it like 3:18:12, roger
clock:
12:21:29
